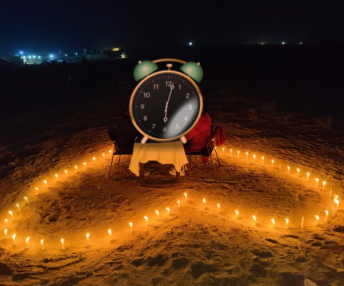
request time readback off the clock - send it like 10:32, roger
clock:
6:02
